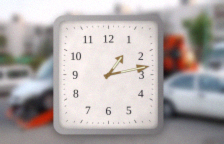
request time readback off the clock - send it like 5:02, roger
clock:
1:13
